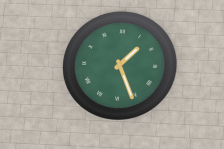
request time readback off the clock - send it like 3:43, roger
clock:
1:26
